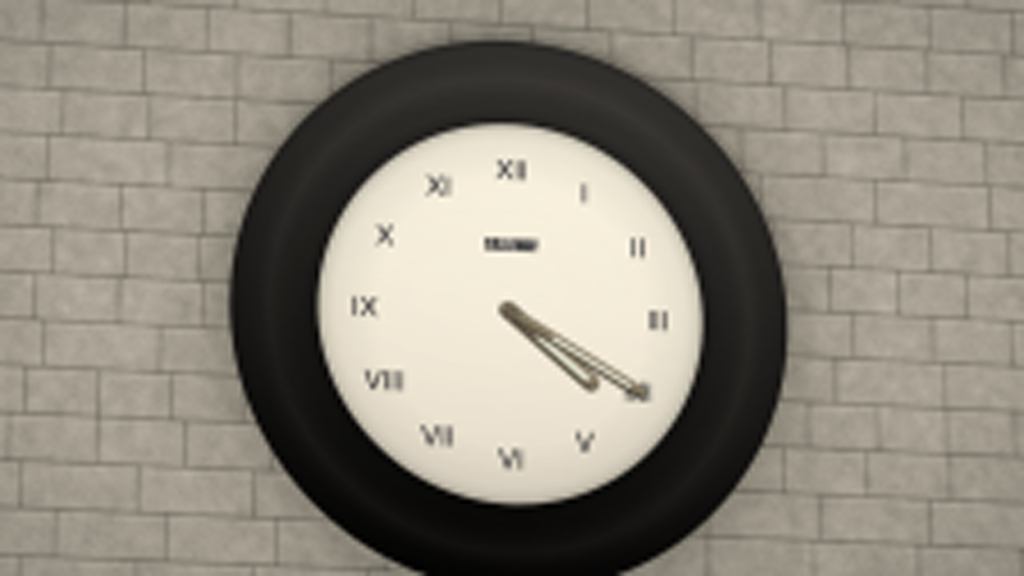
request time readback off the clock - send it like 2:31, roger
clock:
4:20
